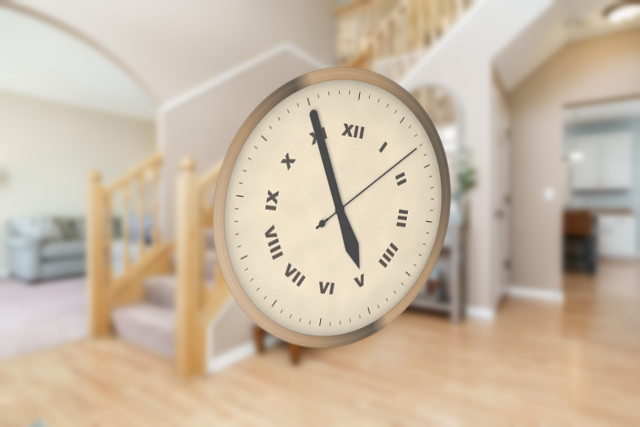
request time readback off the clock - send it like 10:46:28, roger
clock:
4:55:08
